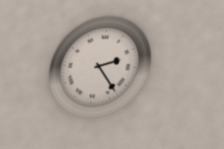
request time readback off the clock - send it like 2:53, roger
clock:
2:23
